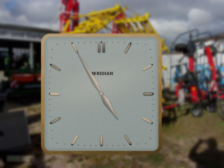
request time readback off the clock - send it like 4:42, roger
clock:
4:55
